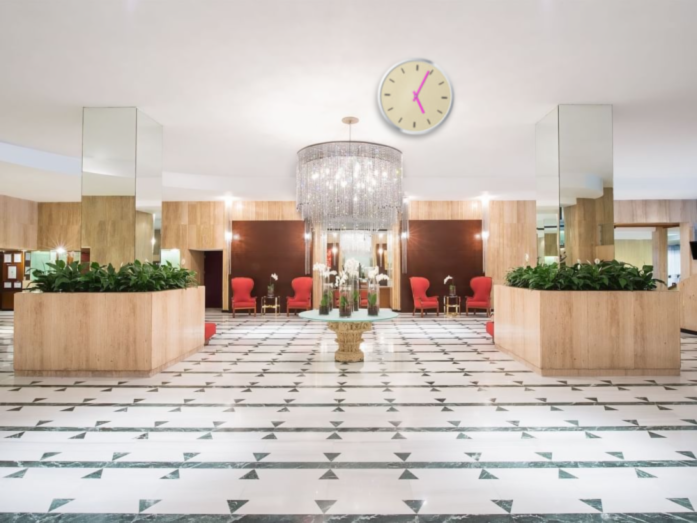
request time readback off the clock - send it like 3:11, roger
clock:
5:04
